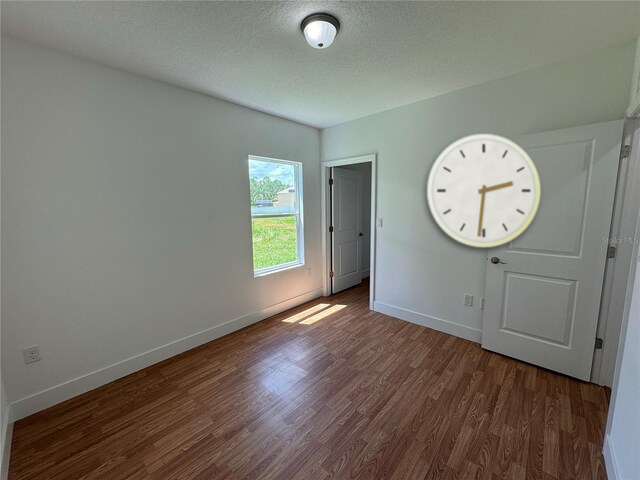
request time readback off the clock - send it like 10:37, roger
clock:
2:31
